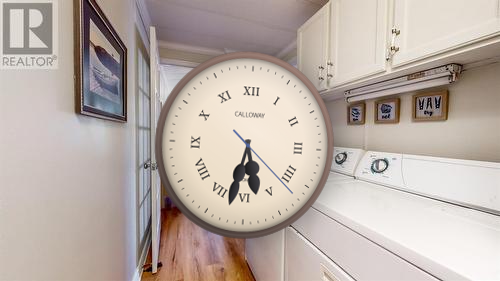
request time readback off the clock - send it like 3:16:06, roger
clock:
5:32:22
